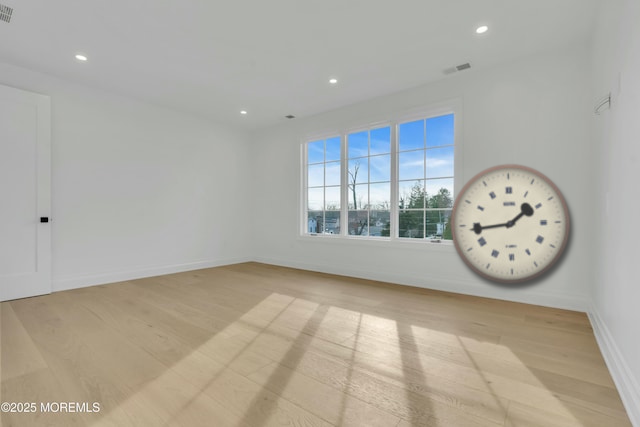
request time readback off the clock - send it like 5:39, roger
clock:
1:44
